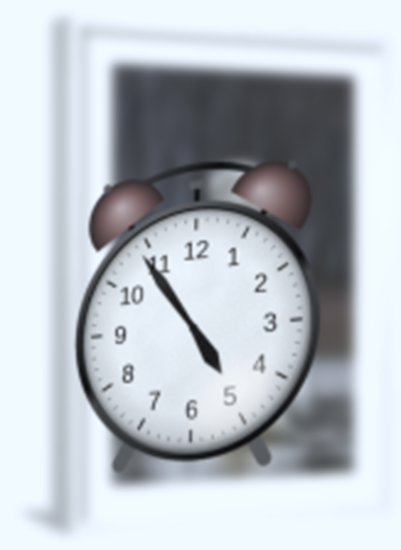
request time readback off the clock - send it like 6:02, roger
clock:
4:54
